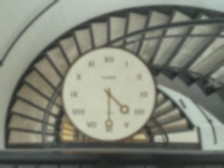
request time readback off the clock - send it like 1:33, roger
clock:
4:30
